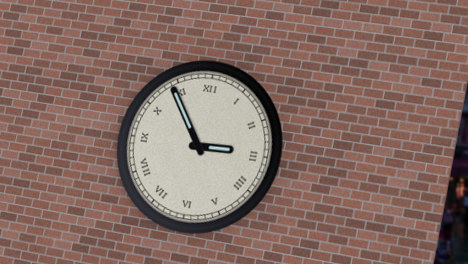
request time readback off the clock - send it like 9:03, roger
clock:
2:54
